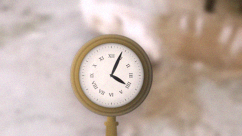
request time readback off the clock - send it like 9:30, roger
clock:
4:04
